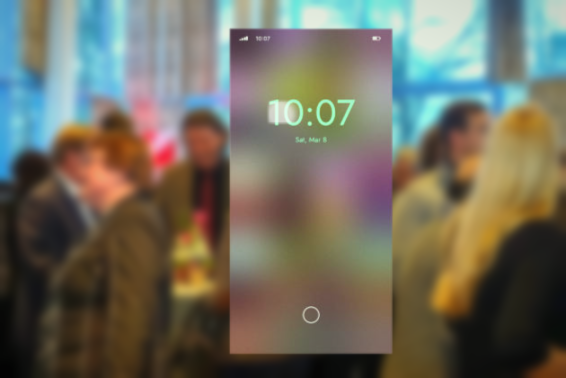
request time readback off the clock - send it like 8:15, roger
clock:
10:07
